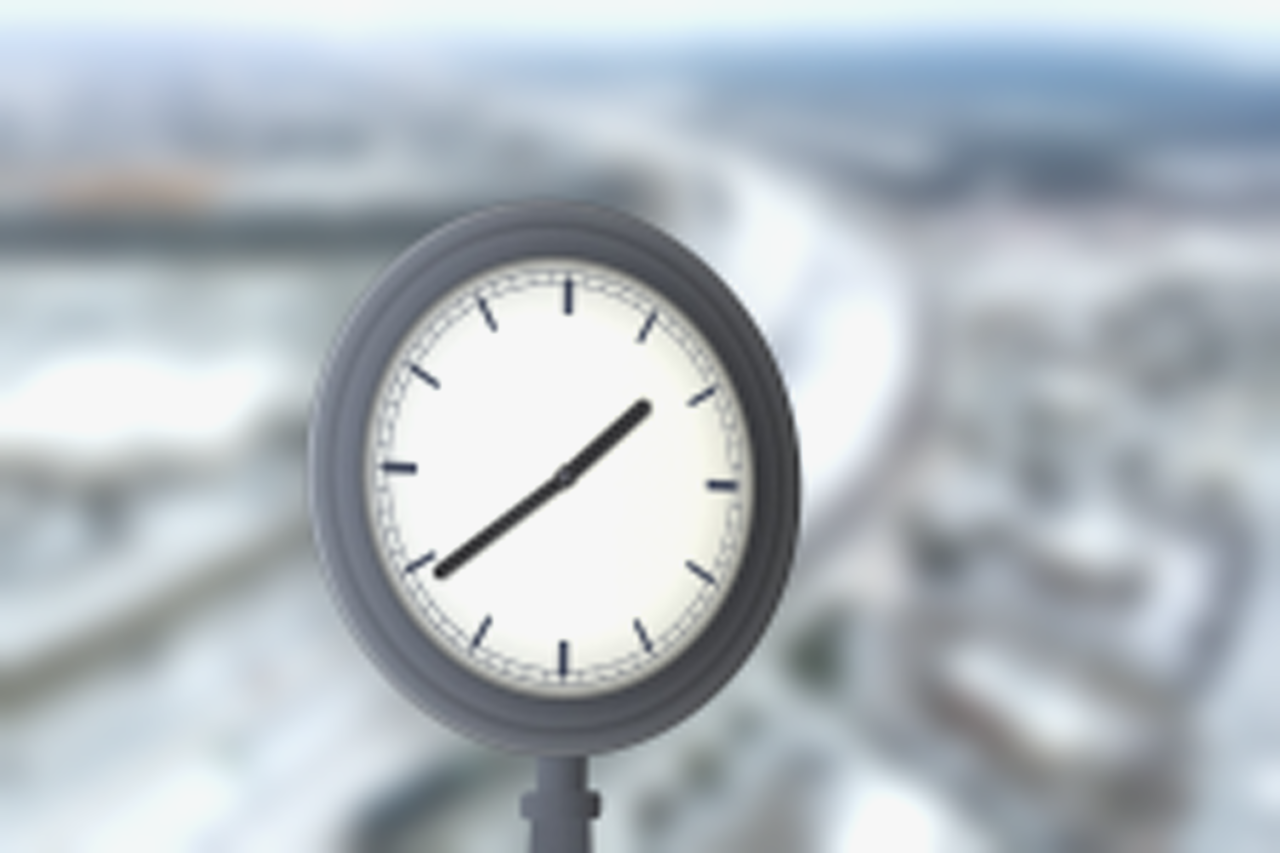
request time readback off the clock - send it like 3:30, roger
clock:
1:39
